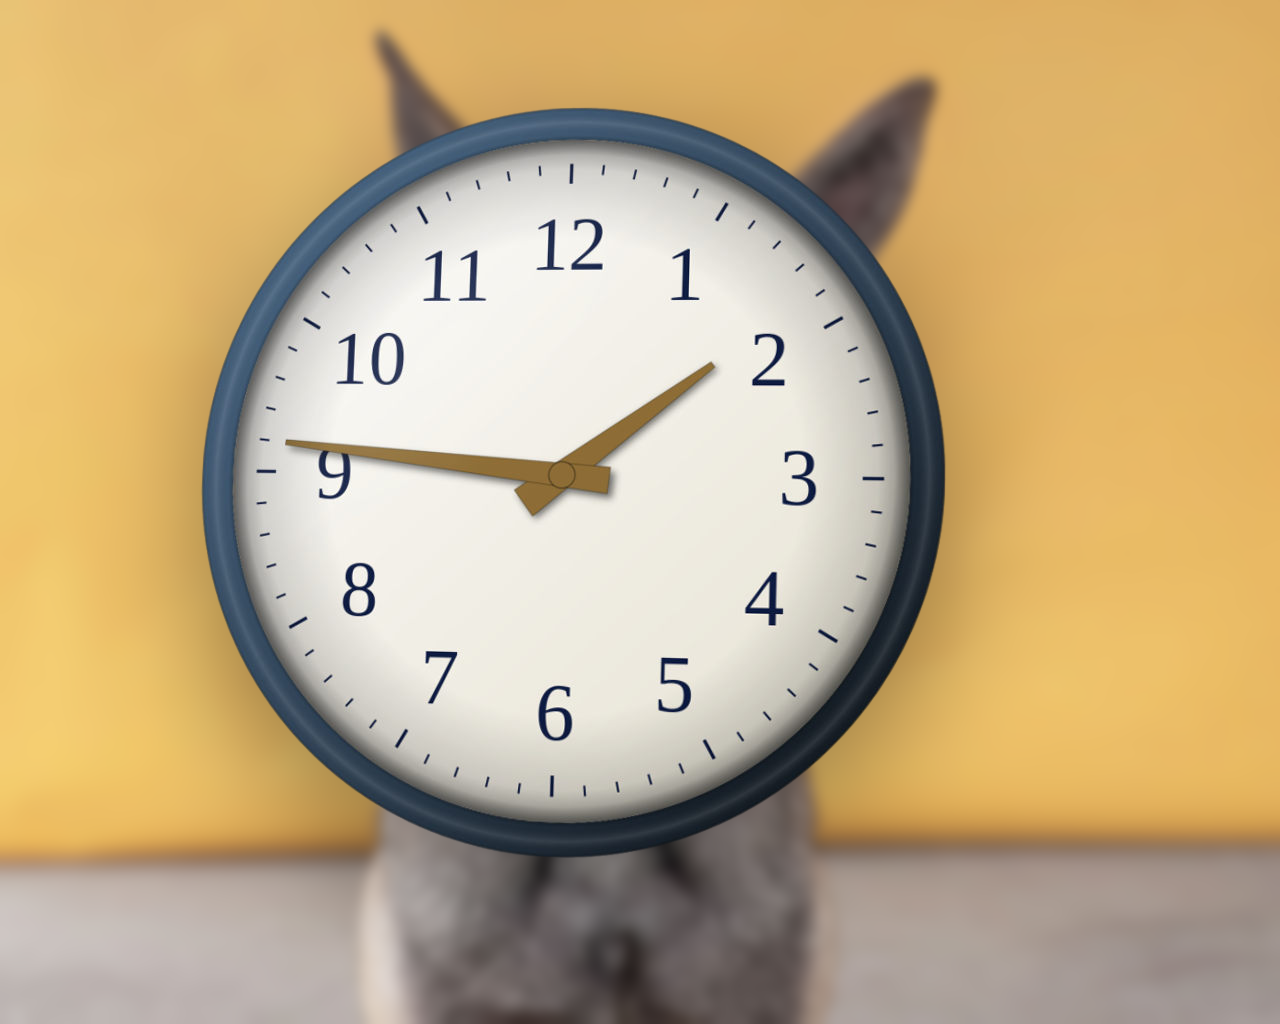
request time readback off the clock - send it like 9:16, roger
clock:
1:46
